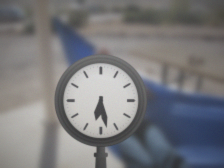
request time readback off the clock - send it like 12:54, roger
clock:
6:28
